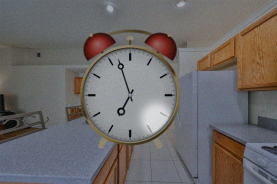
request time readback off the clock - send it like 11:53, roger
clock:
6:57
